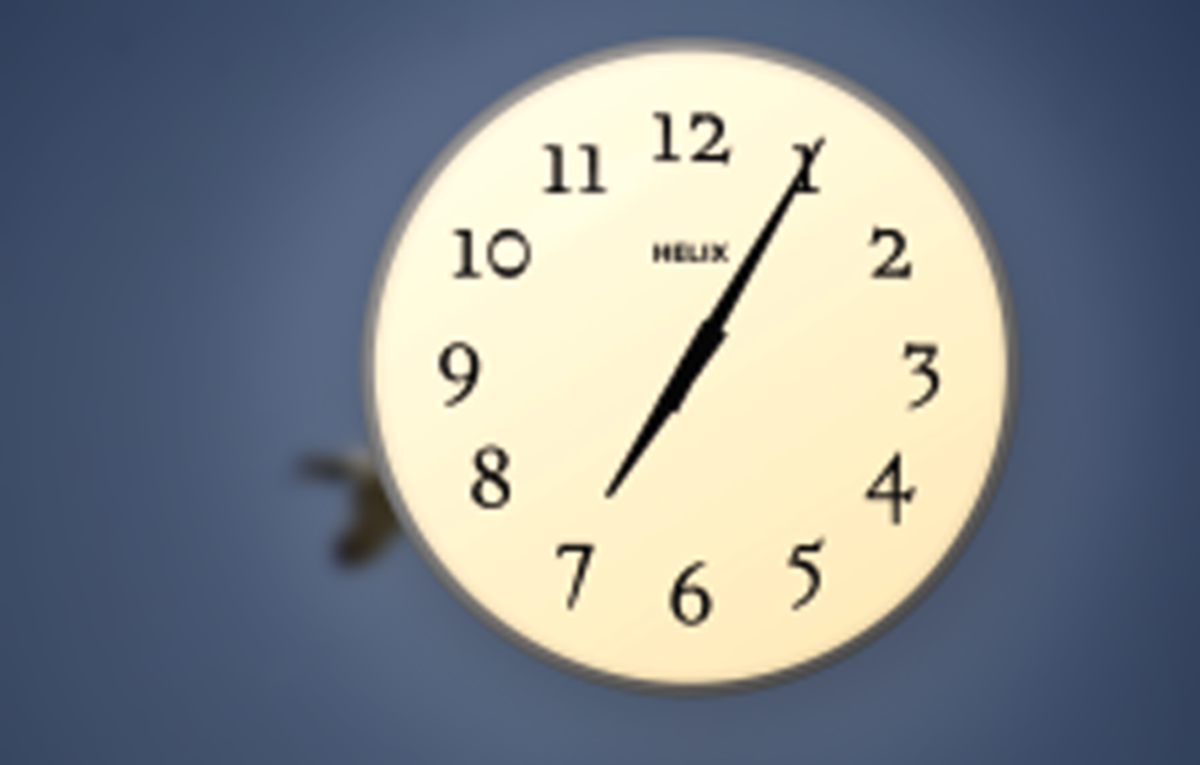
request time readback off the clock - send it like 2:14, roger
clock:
7:05
